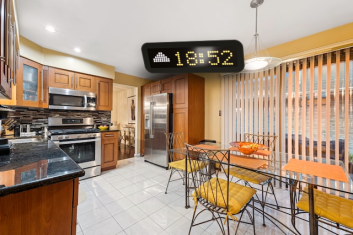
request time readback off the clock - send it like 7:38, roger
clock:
18:52
